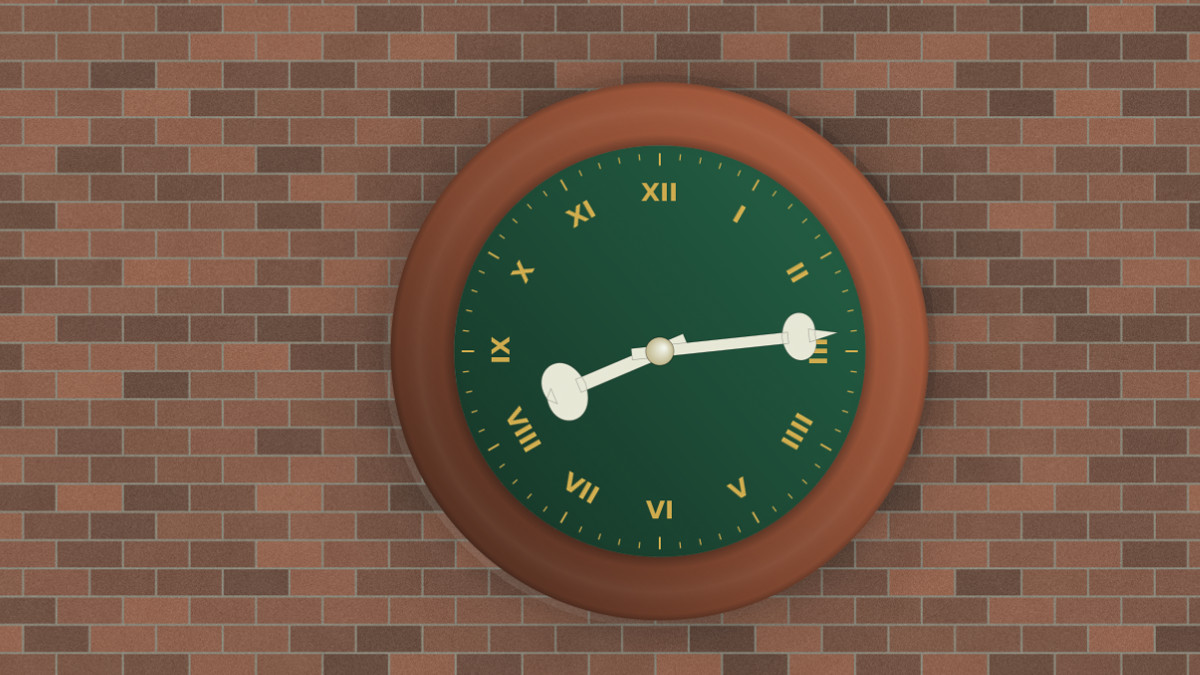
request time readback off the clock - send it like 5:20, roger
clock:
8:14
